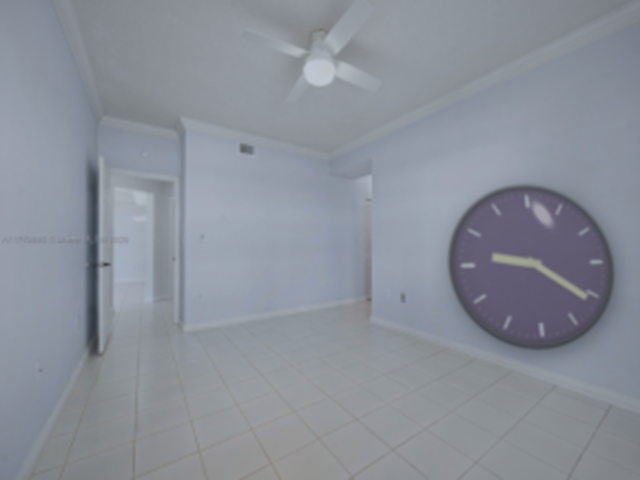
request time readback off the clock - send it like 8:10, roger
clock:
9:21
